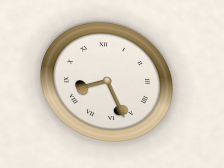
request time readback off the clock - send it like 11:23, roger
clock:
8:27
